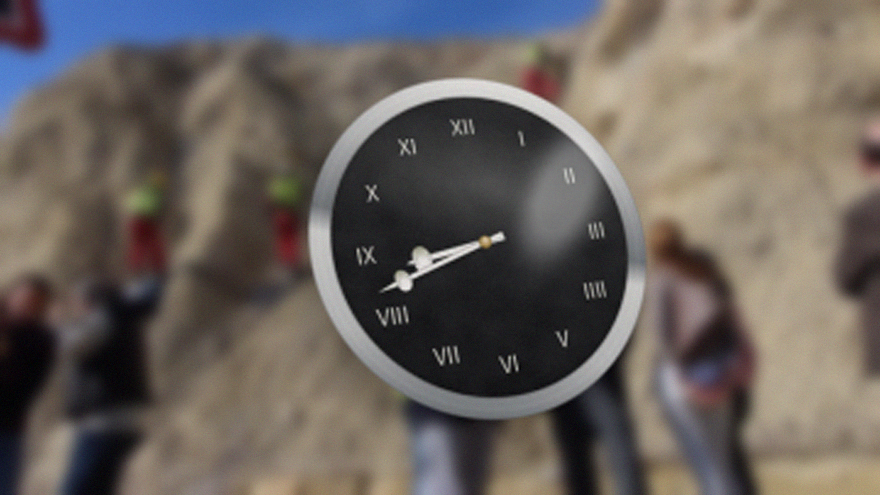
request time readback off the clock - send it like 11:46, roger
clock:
8:42
